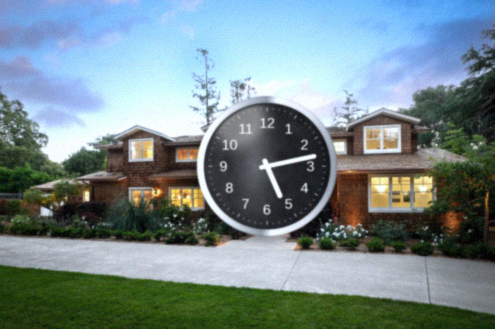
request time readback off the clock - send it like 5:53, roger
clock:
5:13
